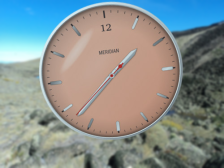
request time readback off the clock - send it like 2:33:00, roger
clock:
1:37:38
